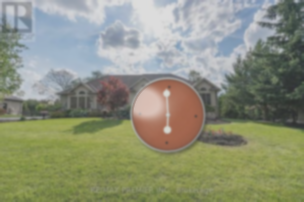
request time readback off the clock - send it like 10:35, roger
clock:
5:59
